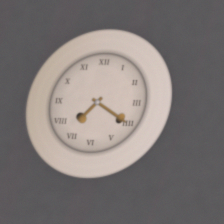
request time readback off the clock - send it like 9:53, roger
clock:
7:20
